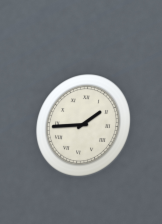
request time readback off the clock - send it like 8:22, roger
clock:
1:44
